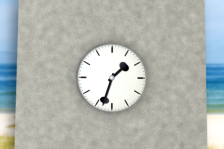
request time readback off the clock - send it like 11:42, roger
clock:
1:33
